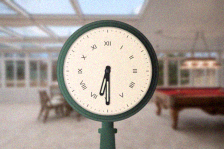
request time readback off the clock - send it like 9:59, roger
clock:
6:30
